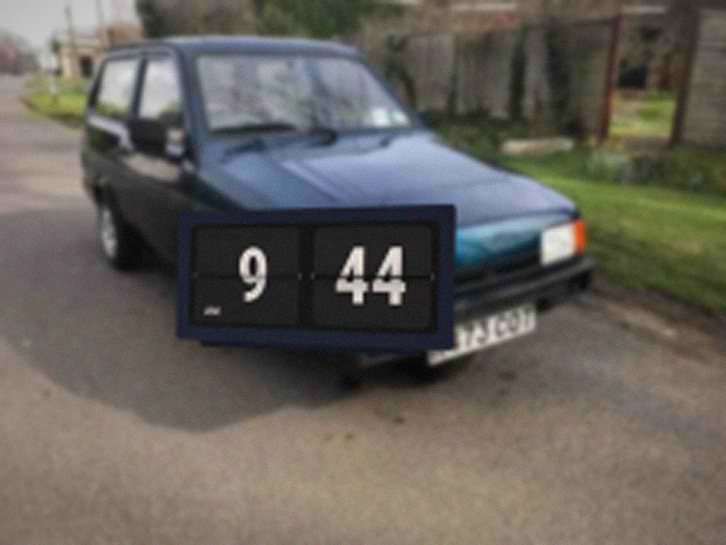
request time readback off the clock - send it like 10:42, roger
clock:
9:44
